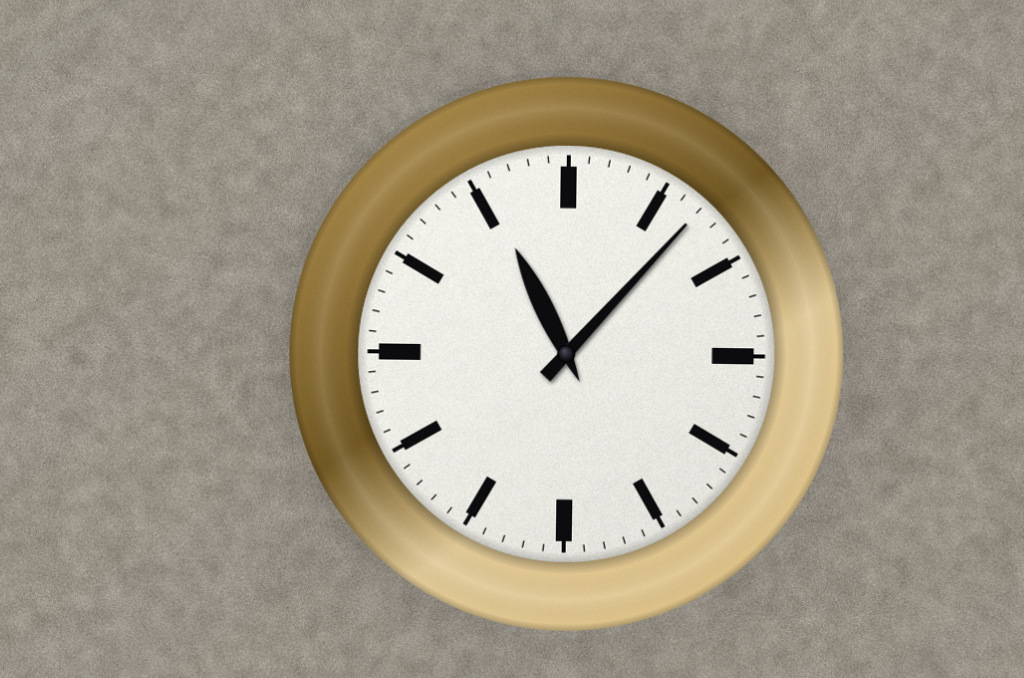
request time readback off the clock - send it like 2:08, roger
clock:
11:07
